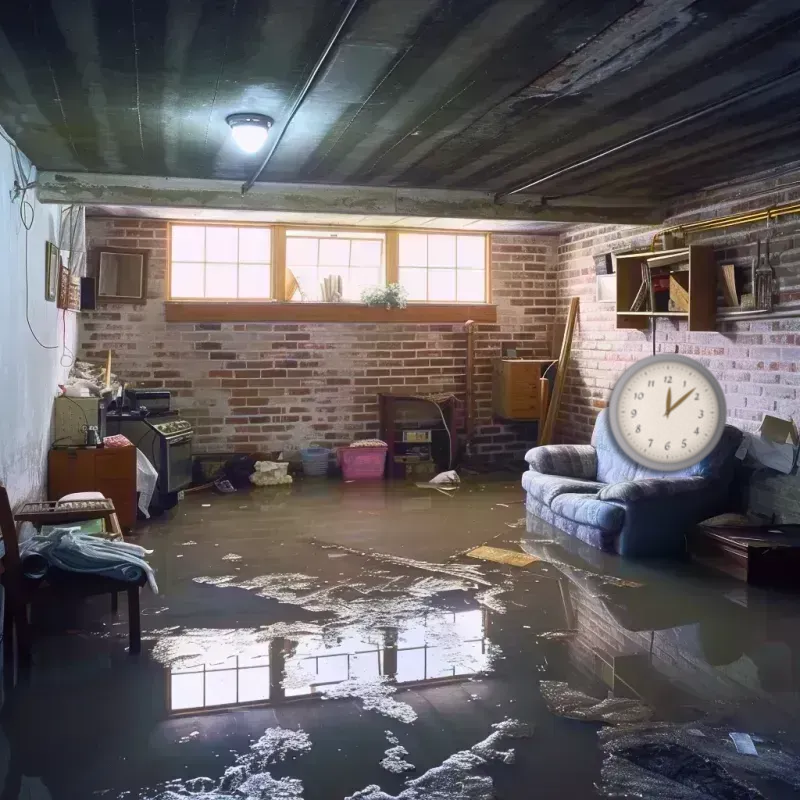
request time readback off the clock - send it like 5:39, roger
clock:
12:08
